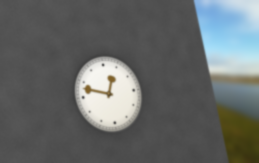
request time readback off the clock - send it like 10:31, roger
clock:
12:48
